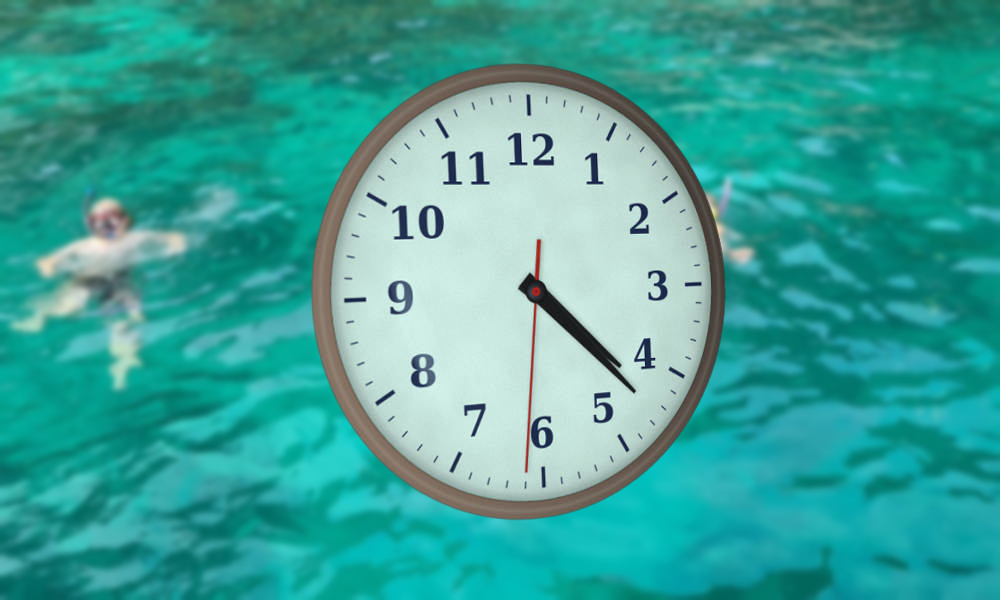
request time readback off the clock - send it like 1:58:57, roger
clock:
4:22:31
